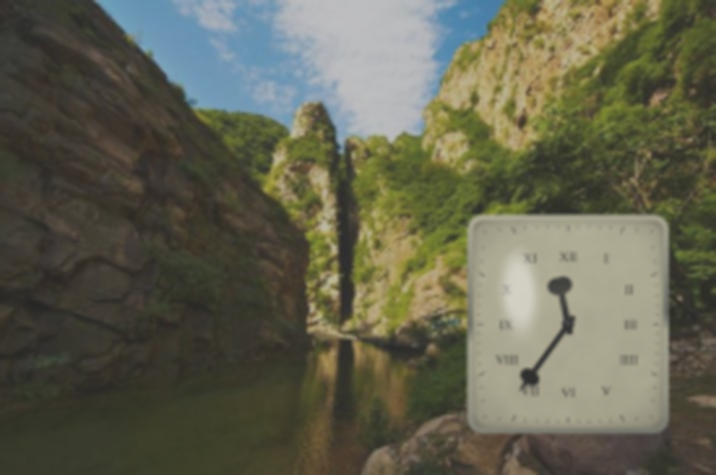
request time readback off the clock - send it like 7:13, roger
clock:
11:36
